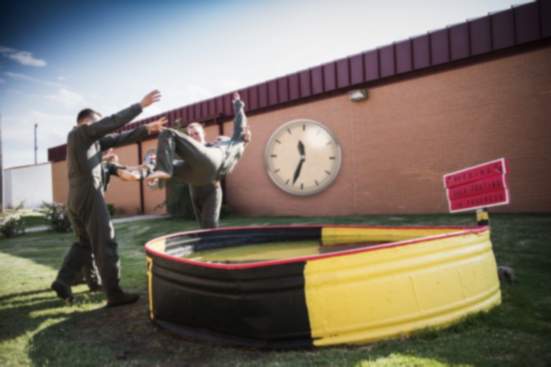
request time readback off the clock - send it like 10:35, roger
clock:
11:33
